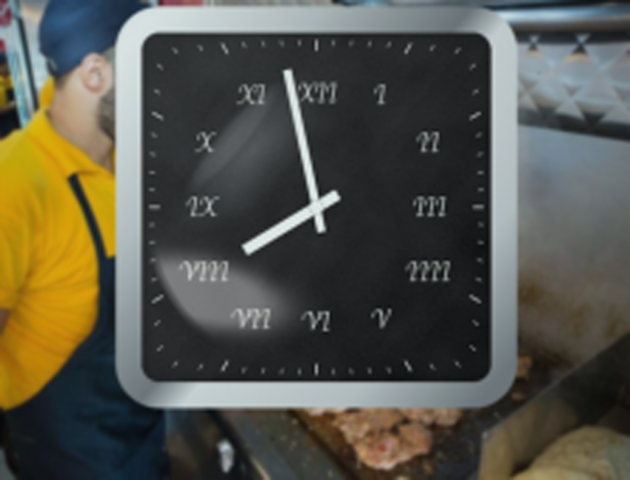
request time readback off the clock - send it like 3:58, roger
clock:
7:58
